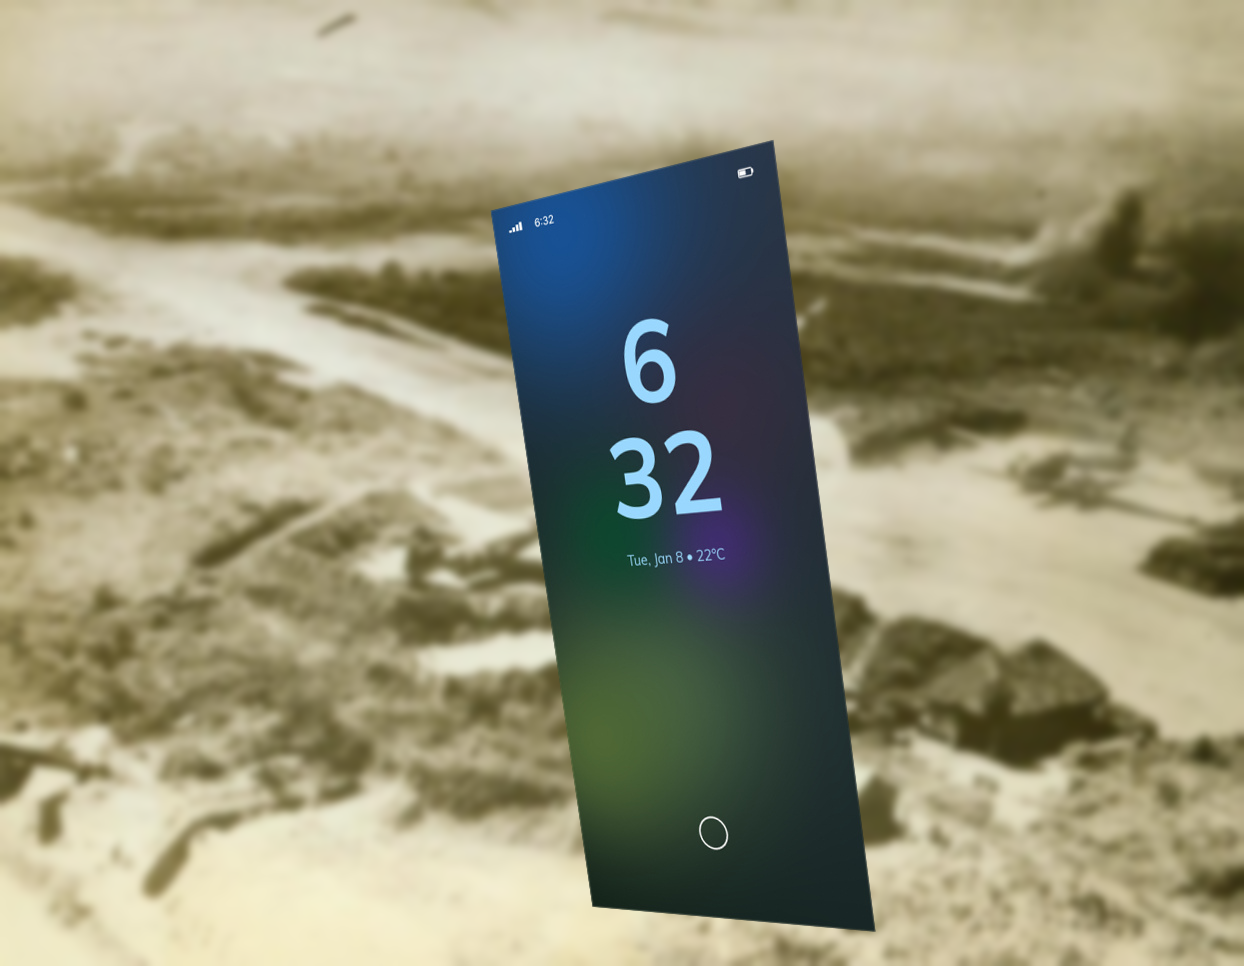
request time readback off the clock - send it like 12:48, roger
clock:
6:32
